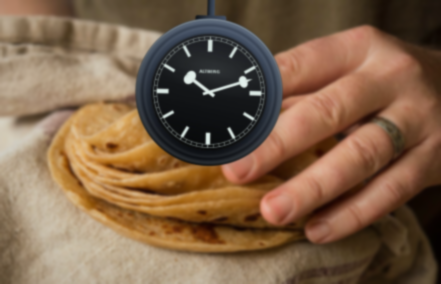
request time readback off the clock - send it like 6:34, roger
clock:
10:12
